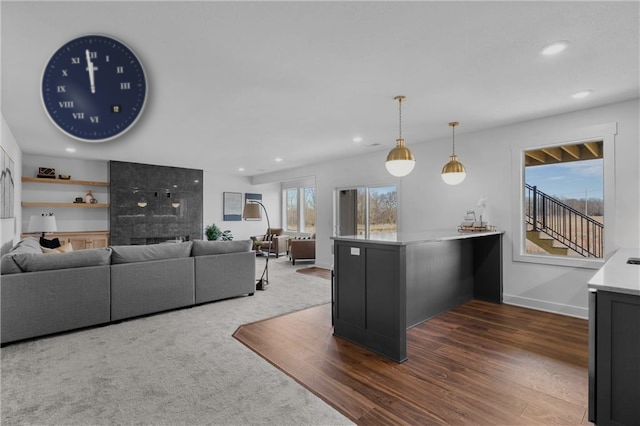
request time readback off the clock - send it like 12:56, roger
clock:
11:59
